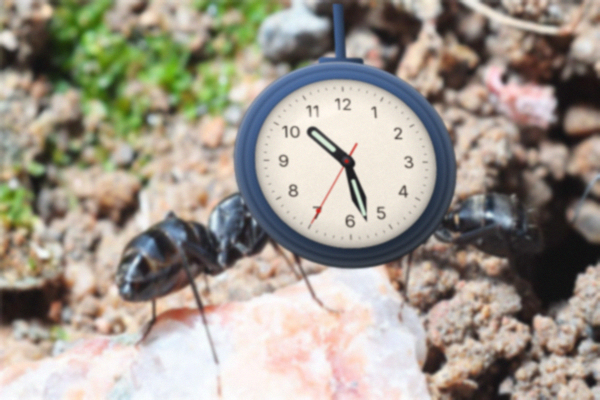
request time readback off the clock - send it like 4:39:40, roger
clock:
10:27:35
